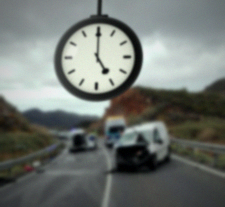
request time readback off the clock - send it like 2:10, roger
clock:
5:00
